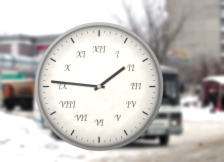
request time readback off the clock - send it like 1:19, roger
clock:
1:46
